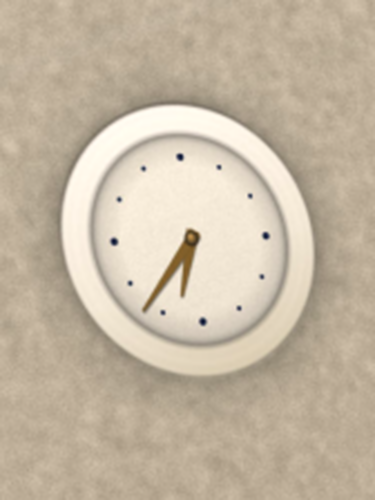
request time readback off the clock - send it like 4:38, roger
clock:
6:37
